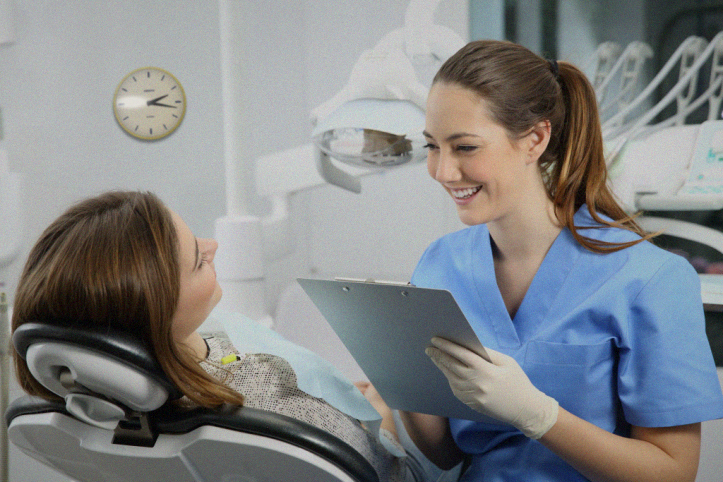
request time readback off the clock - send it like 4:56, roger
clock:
2:17
